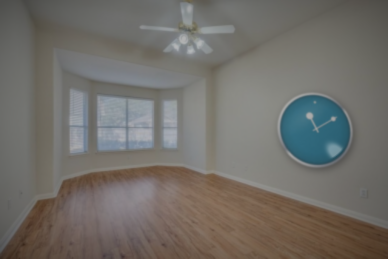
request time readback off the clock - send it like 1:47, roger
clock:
11:10
